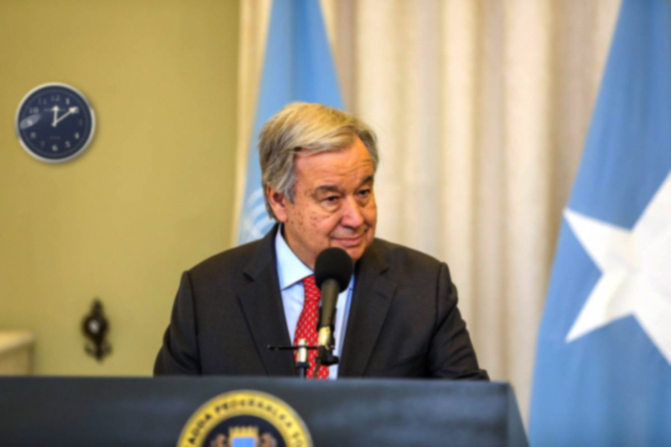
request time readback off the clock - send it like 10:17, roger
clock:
12:09
